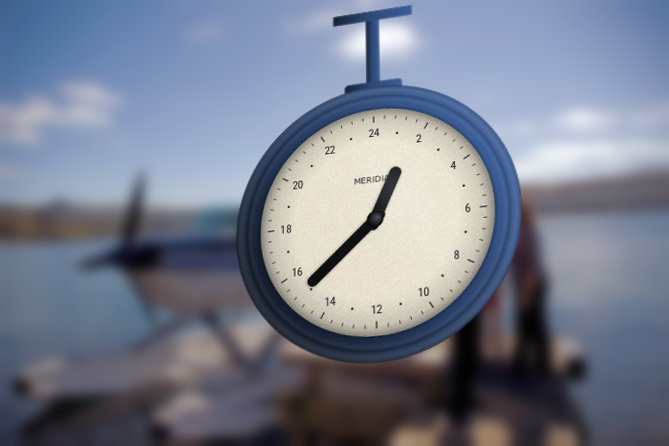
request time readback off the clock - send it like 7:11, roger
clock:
1:38
